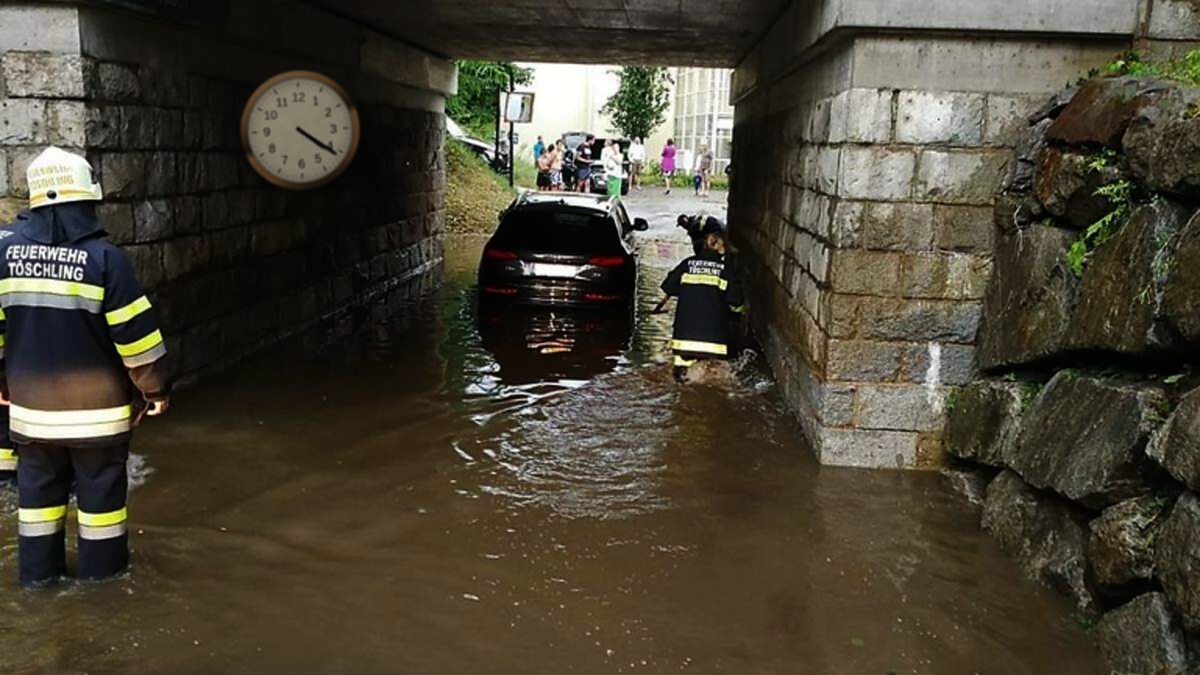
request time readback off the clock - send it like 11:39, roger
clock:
4:21
